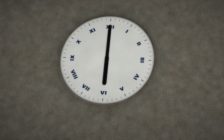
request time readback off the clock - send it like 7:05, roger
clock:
6:00
